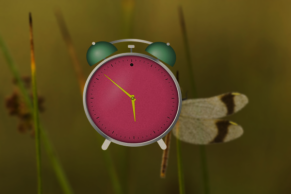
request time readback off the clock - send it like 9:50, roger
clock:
5:52
